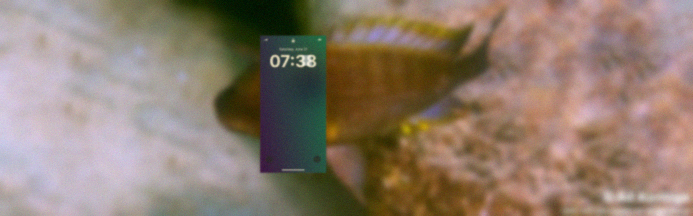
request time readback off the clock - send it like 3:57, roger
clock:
7:38
